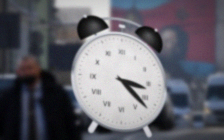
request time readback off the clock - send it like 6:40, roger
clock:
3:22
